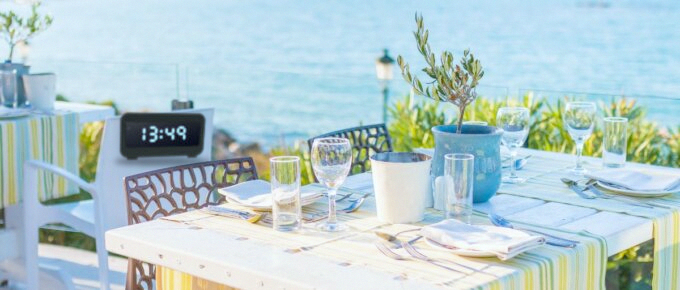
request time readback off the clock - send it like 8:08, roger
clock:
13:49
